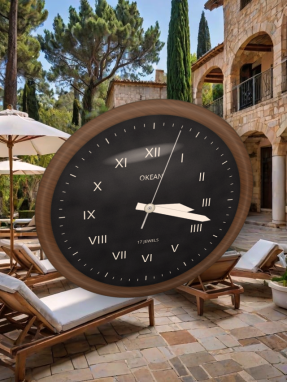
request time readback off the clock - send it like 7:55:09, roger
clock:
3:18:03
